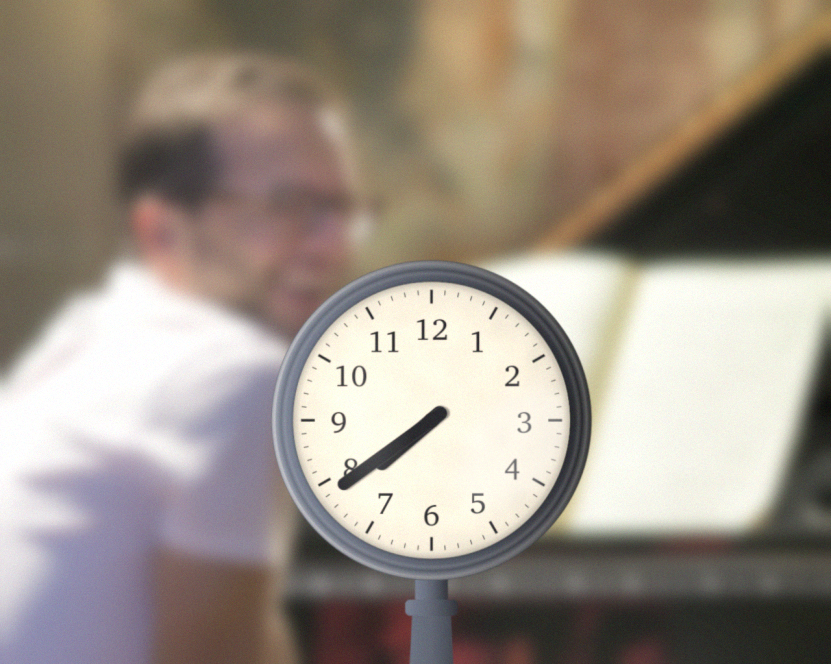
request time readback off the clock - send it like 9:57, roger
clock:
7:39
